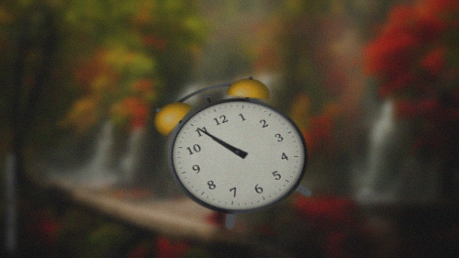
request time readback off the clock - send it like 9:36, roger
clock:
10:55
